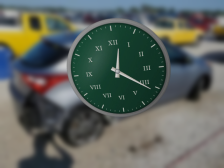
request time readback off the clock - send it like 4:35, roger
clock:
12:21
